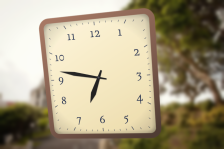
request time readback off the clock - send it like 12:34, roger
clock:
6:47
